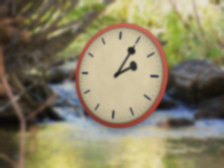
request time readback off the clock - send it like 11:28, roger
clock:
2:05
